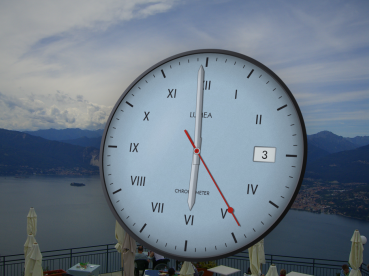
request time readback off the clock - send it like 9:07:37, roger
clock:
5:59:24
